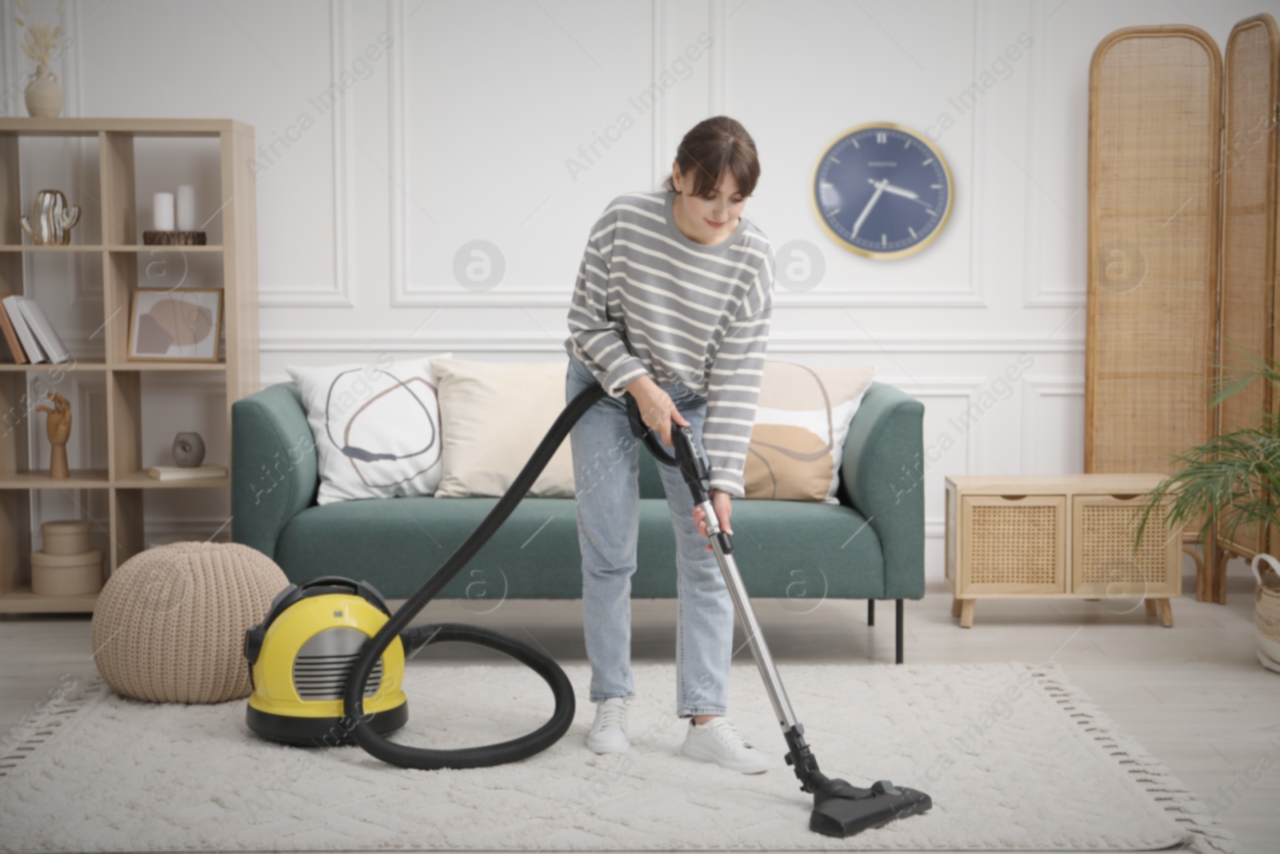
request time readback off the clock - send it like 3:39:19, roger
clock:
3:35:19
